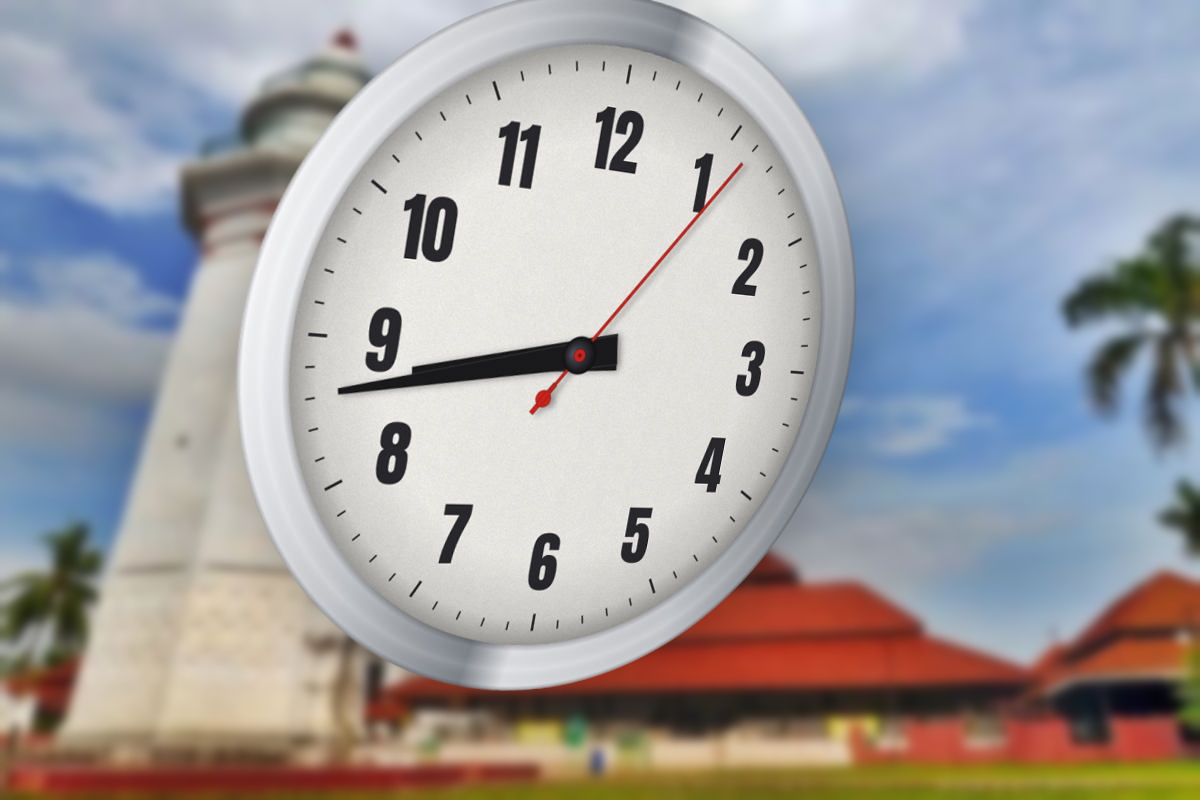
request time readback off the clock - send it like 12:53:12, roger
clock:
8:43:06
